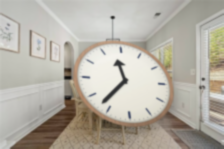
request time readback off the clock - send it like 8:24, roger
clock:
11:37
